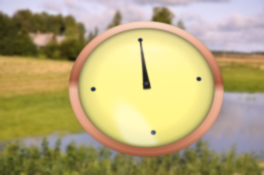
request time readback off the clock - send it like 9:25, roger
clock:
12:00
